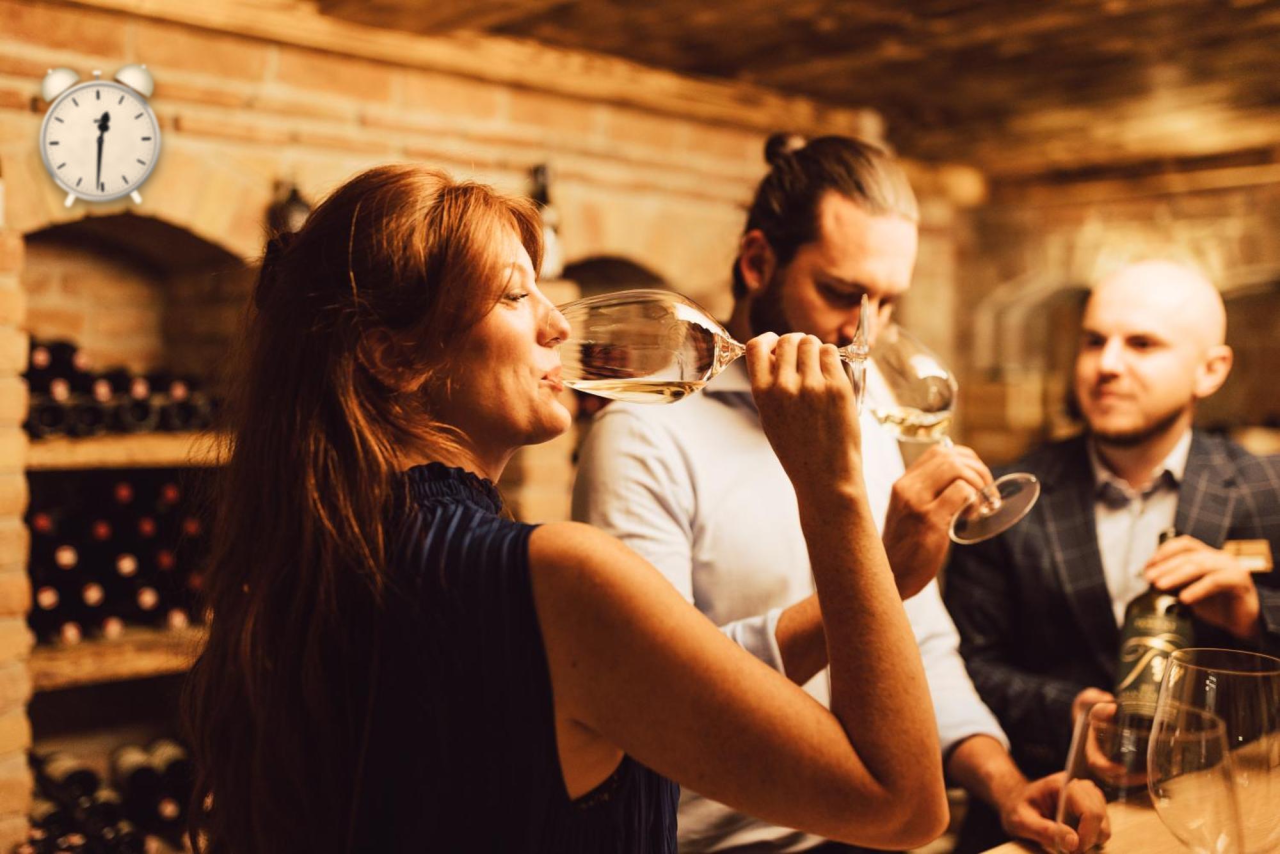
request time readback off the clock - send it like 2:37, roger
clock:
12:31
